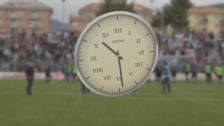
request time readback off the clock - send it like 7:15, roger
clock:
10:29
